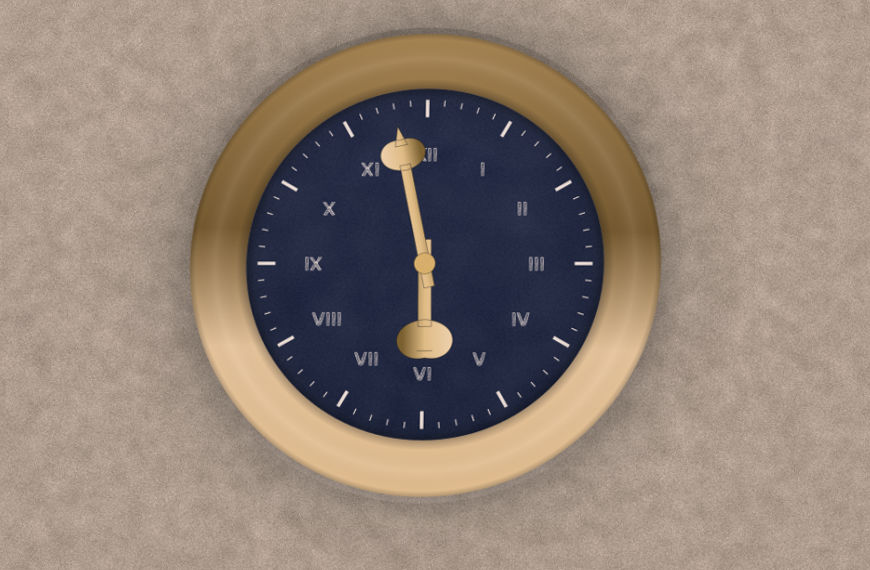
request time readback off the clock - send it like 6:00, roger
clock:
5:58
